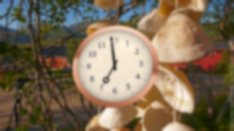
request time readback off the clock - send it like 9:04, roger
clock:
6:59
